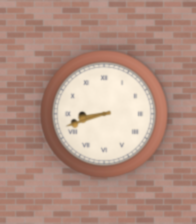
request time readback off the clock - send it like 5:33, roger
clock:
8:42
